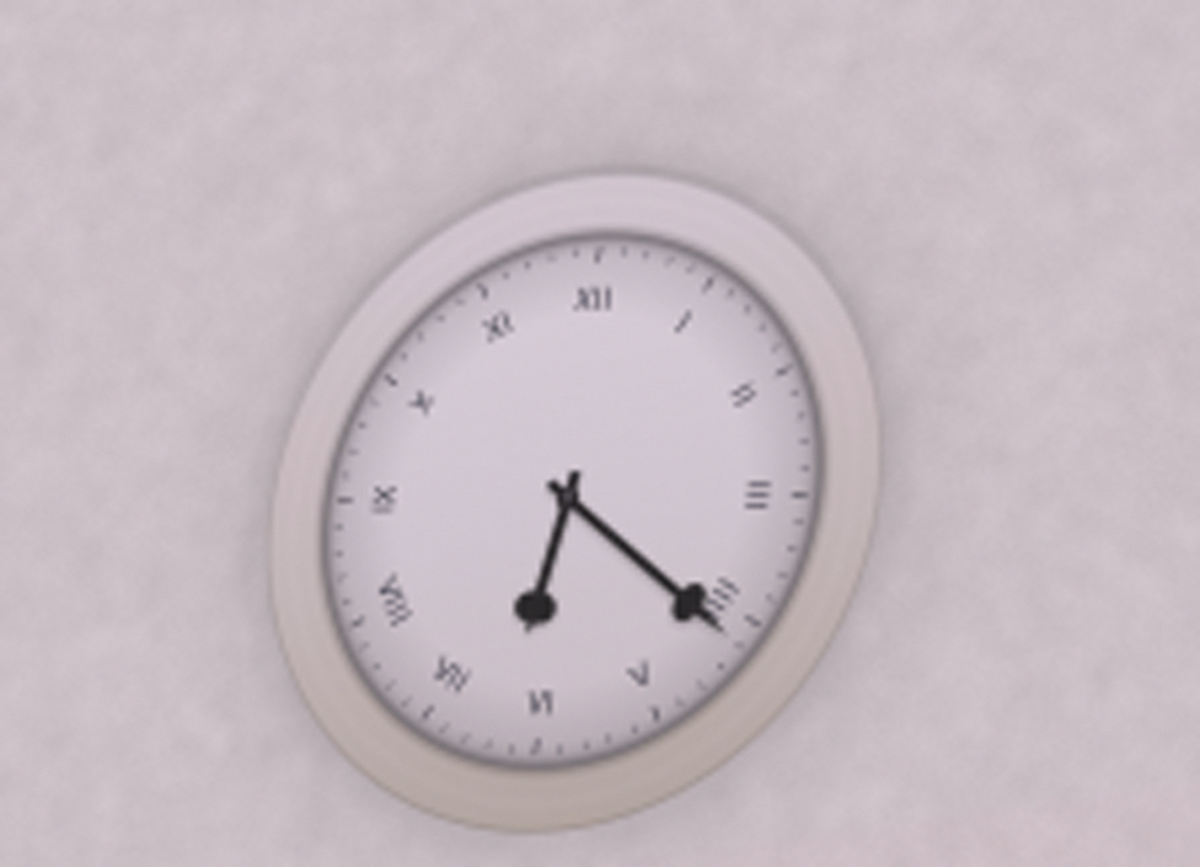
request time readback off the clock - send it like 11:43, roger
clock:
6:21
